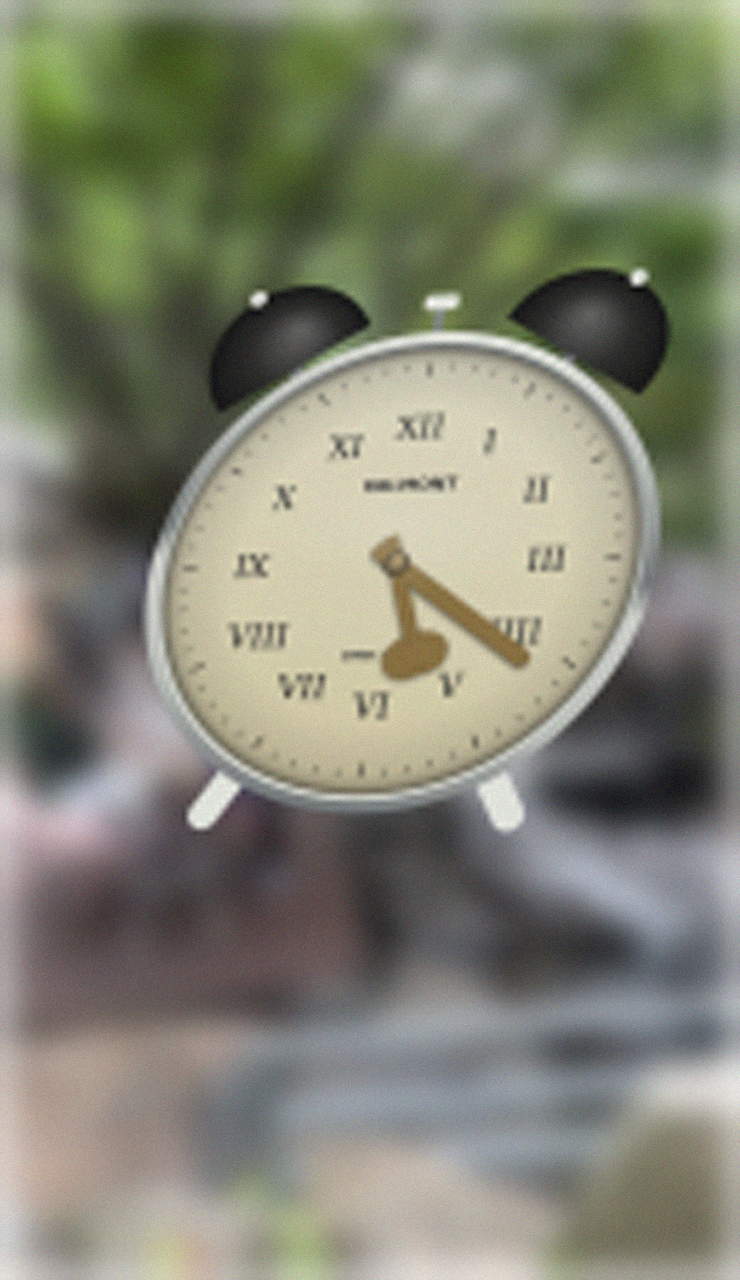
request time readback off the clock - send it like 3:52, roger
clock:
5:21
